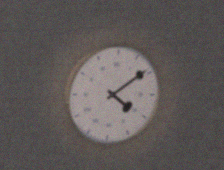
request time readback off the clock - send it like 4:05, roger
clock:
4:09
